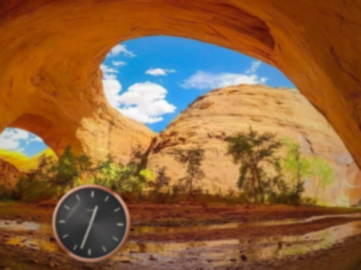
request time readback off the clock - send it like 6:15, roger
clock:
12:33
